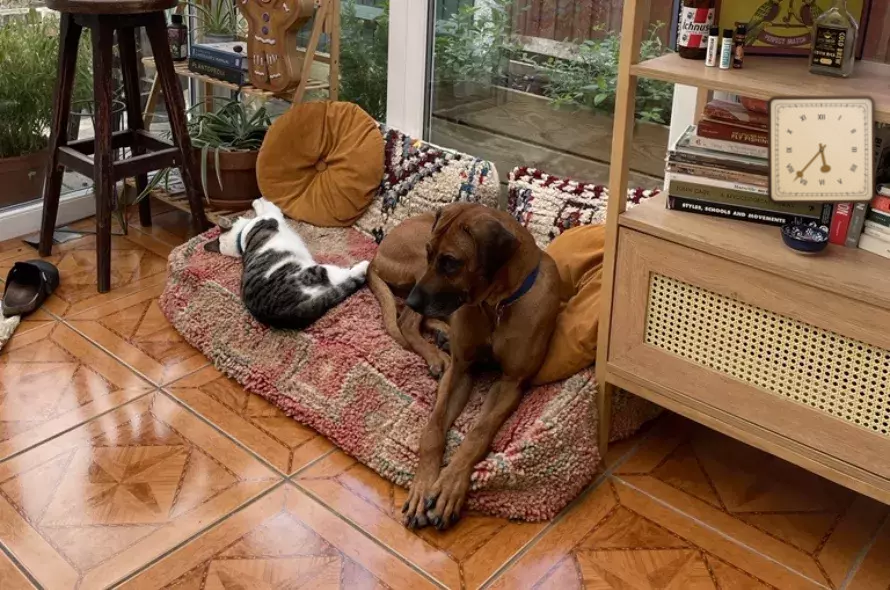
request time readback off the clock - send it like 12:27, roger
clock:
5:37
